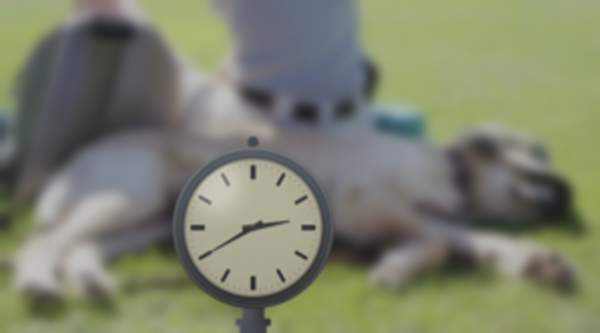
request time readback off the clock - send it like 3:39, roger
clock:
2:40
